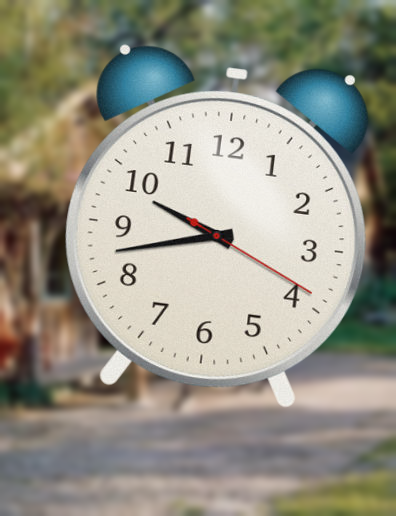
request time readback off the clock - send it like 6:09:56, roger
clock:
9:42:19
